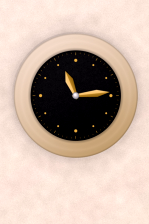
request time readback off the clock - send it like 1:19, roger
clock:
11:14
